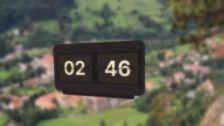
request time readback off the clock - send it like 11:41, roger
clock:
2:46
